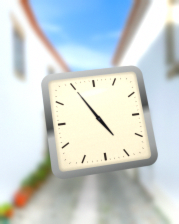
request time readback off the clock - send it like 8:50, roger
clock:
4:55
